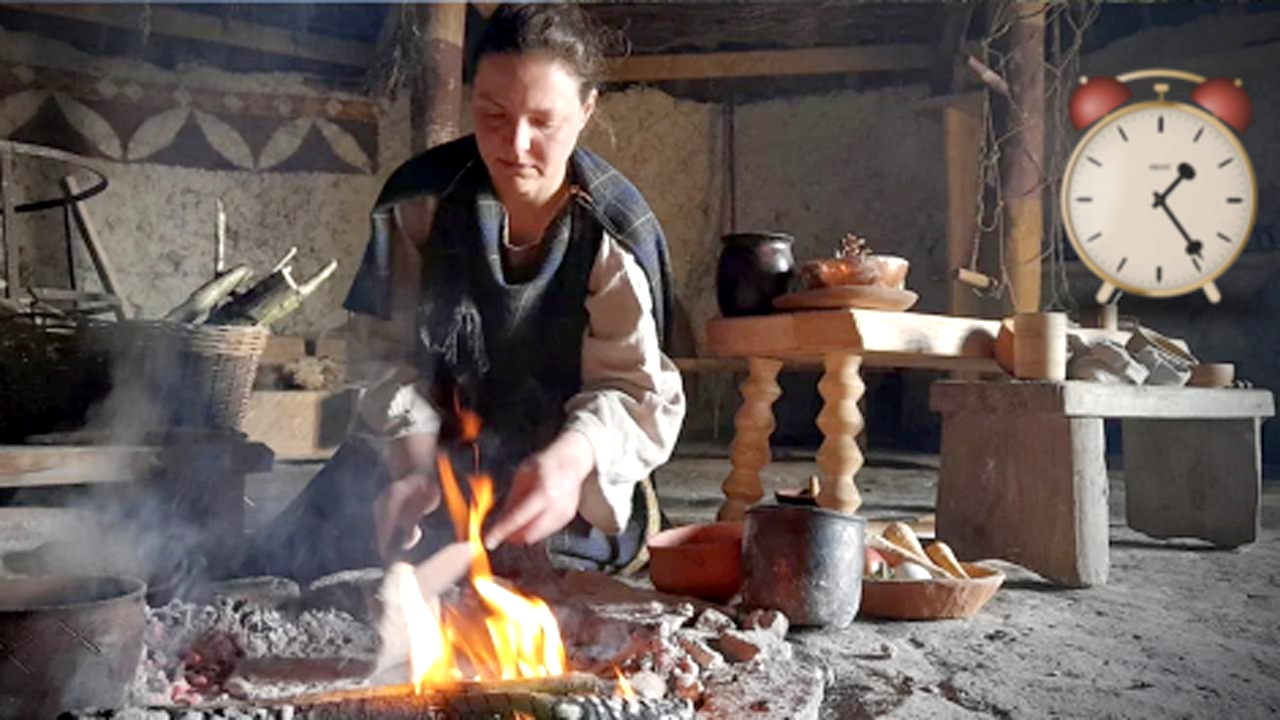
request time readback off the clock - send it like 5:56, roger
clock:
1:24
